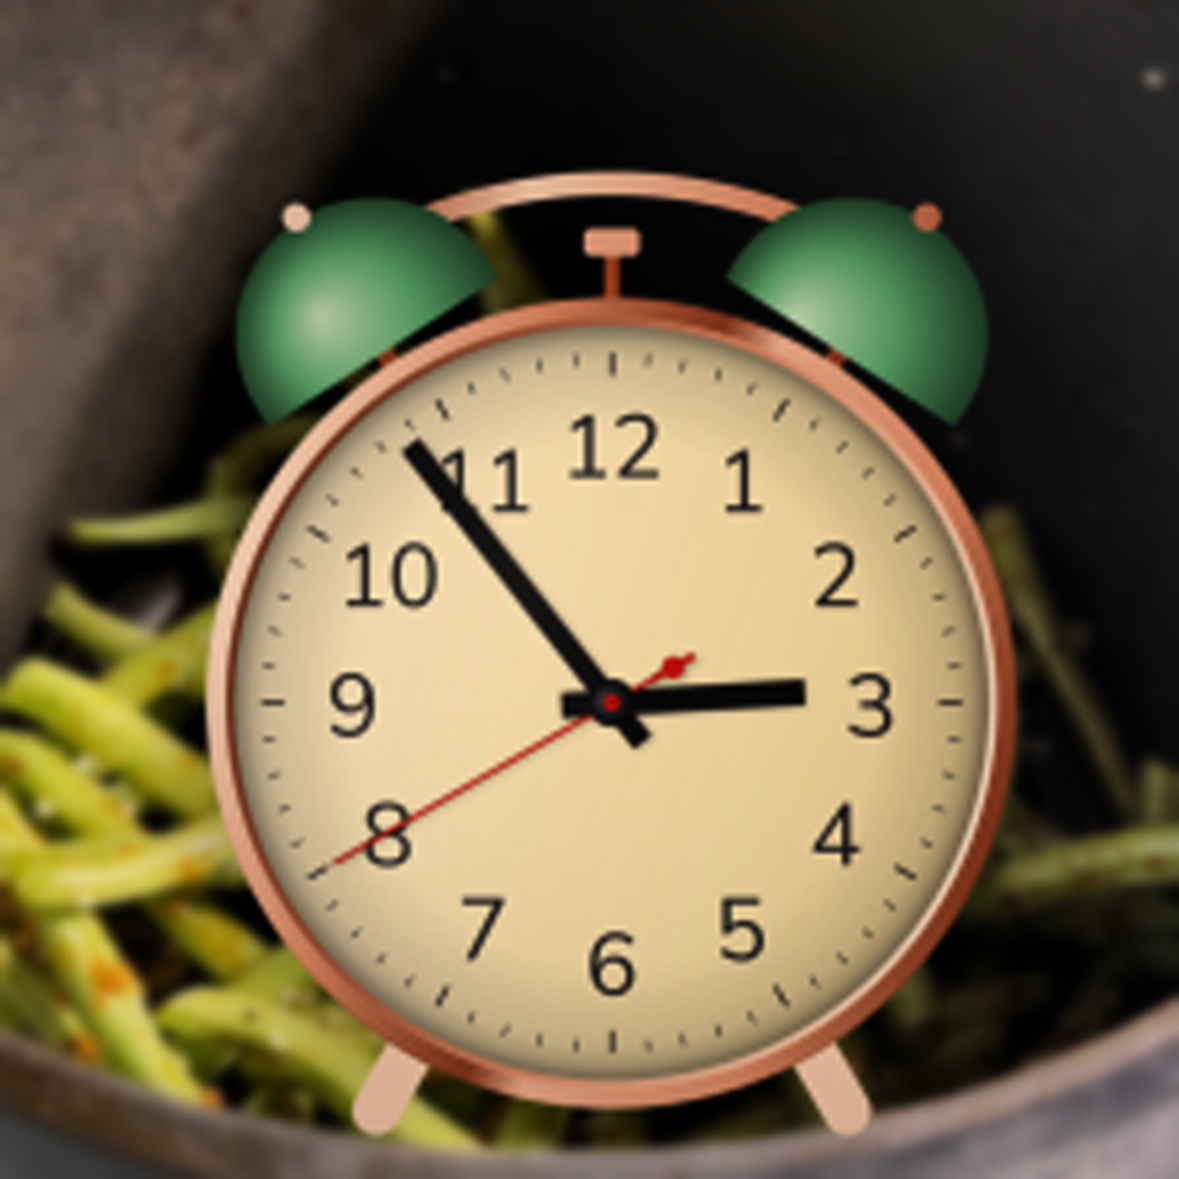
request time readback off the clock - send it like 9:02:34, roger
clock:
2:53:40
